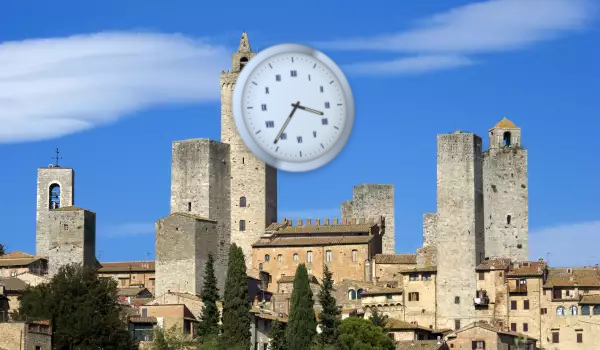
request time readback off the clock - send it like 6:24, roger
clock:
3:36
